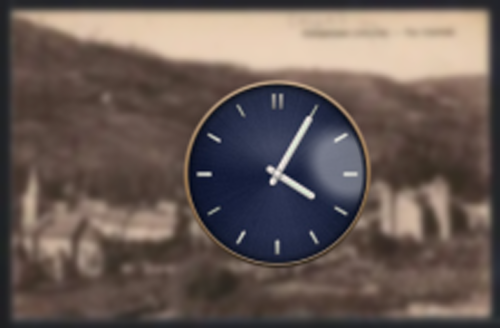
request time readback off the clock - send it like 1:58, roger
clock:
4:05
